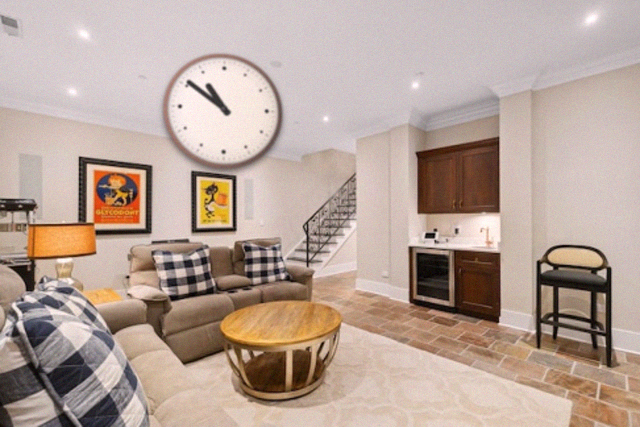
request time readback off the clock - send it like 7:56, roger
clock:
10:51
